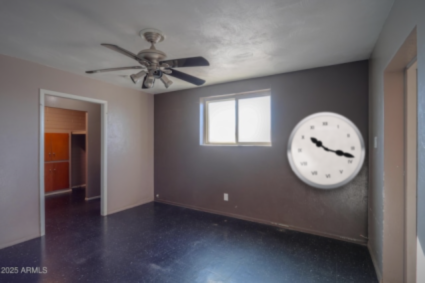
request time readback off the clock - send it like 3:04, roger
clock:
10:18
